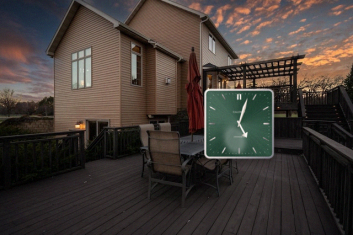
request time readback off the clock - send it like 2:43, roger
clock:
5:03
